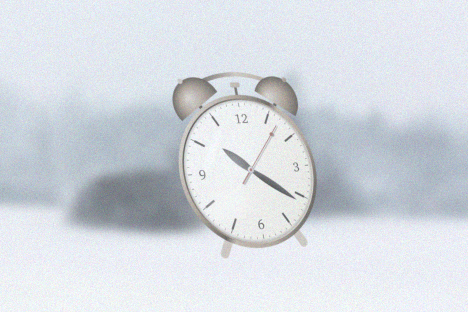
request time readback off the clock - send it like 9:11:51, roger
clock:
10:21:07
